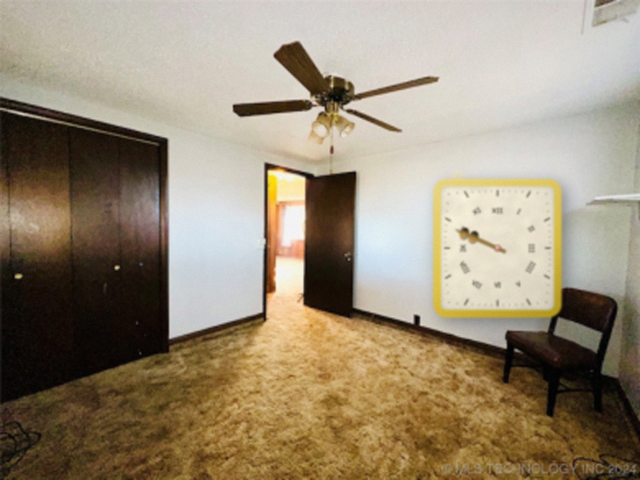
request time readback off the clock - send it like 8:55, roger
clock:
9:49
